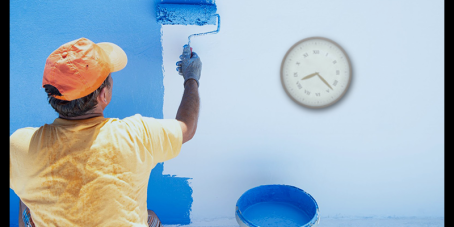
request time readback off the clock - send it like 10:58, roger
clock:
8:23
